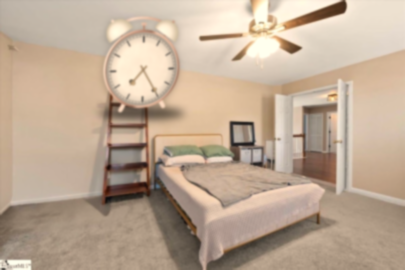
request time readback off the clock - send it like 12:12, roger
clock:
7:25
